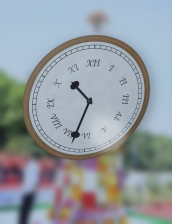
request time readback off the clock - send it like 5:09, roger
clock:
10:33
